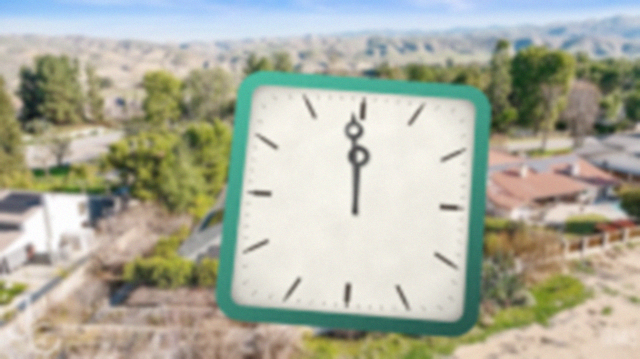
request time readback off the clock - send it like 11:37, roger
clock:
11:59
